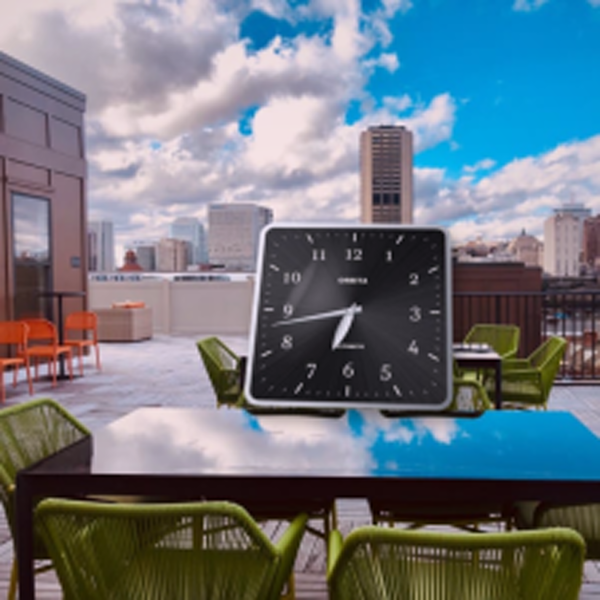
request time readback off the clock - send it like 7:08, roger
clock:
6:43
